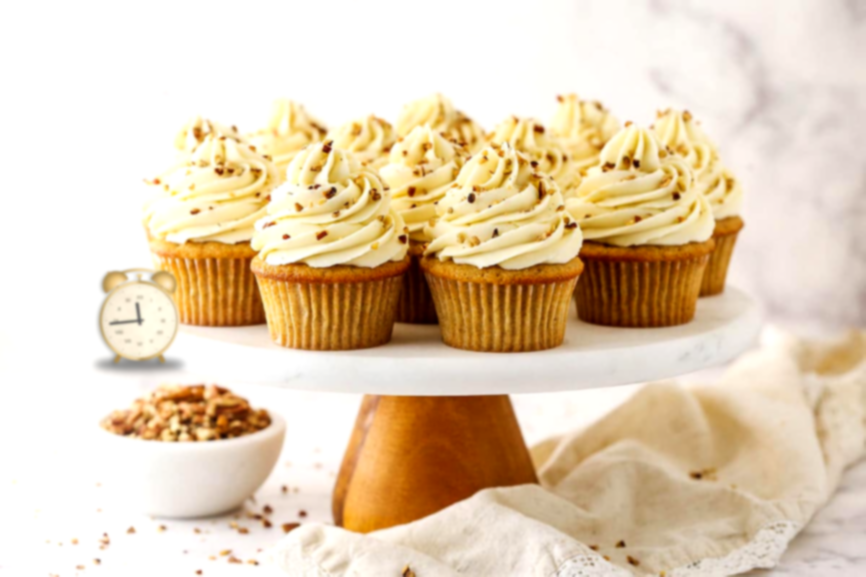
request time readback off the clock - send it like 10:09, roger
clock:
11:44
